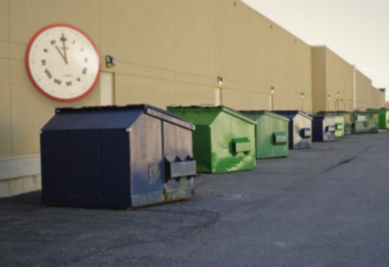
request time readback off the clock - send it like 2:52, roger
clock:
11:00
